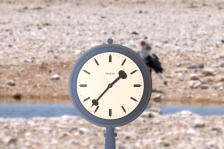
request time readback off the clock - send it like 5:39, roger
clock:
1:37
